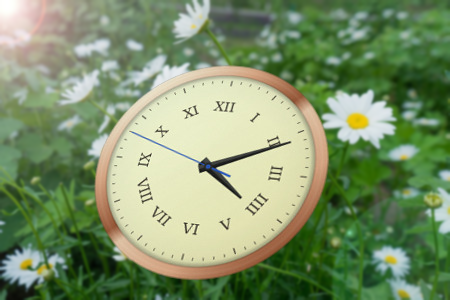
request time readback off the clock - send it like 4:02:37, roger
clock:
4:10:48
